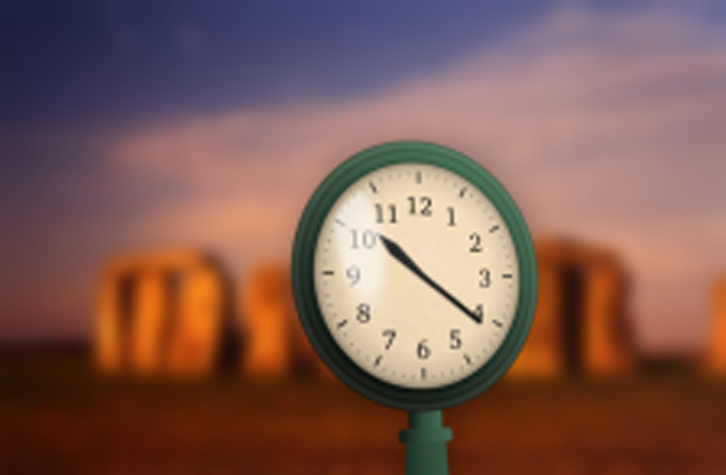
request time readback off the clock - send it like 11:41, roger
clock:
10:21
